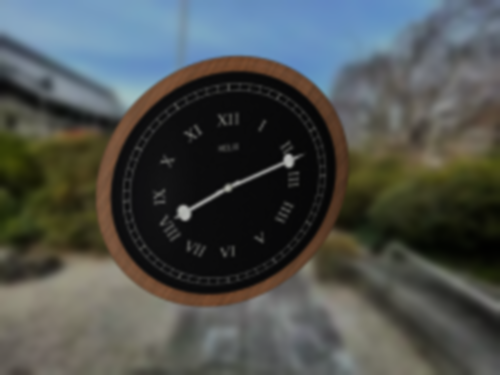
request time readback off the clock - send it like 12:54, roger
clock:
8:12
